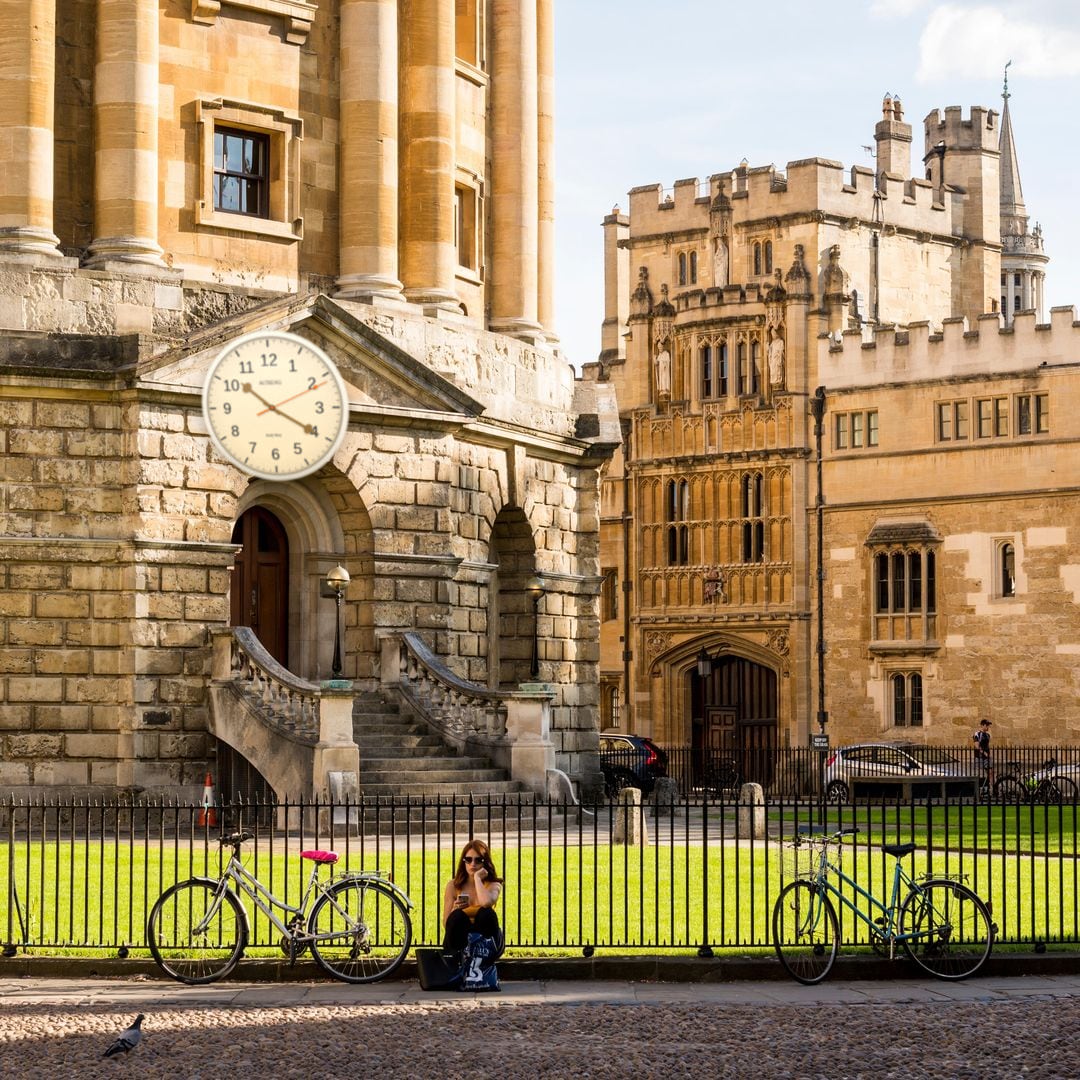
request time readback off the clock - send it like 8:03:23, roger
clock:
10:20:11
